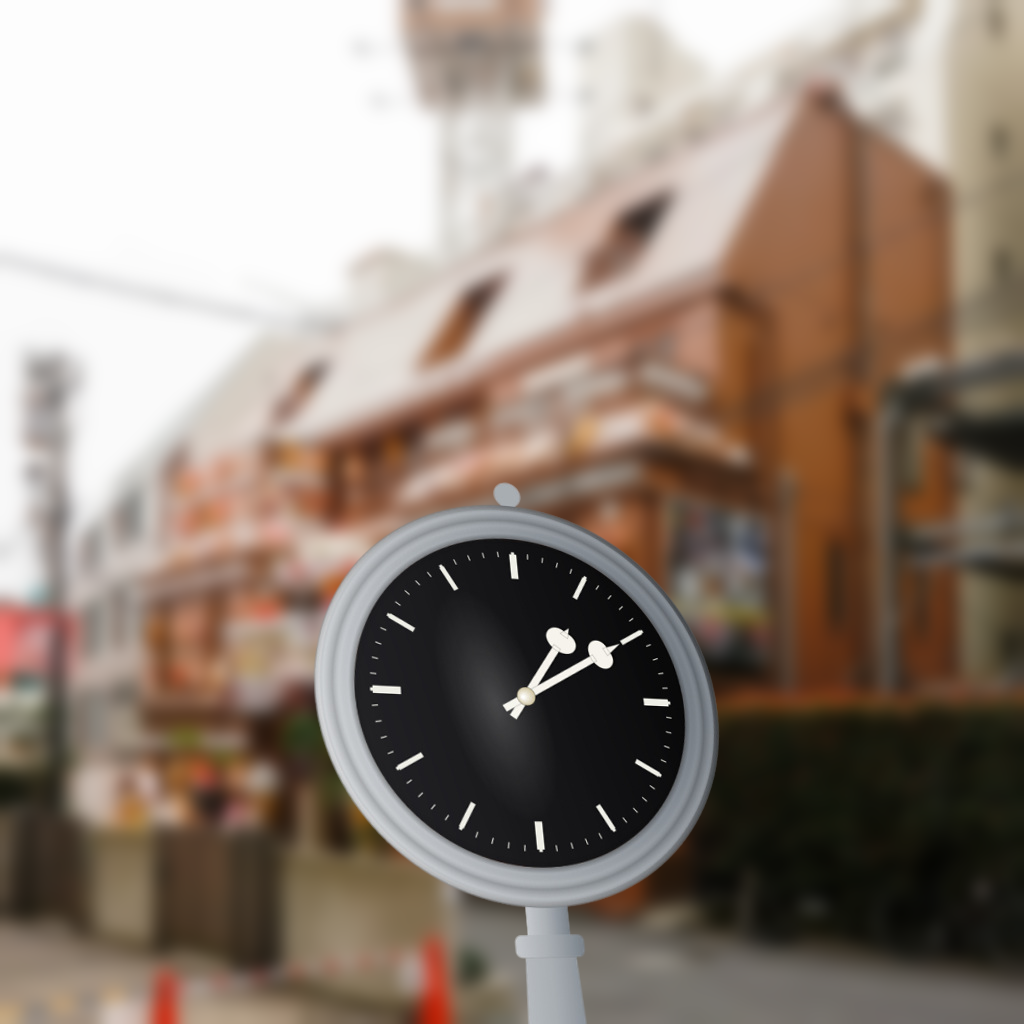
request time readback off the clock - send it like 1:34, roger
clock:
1:10
